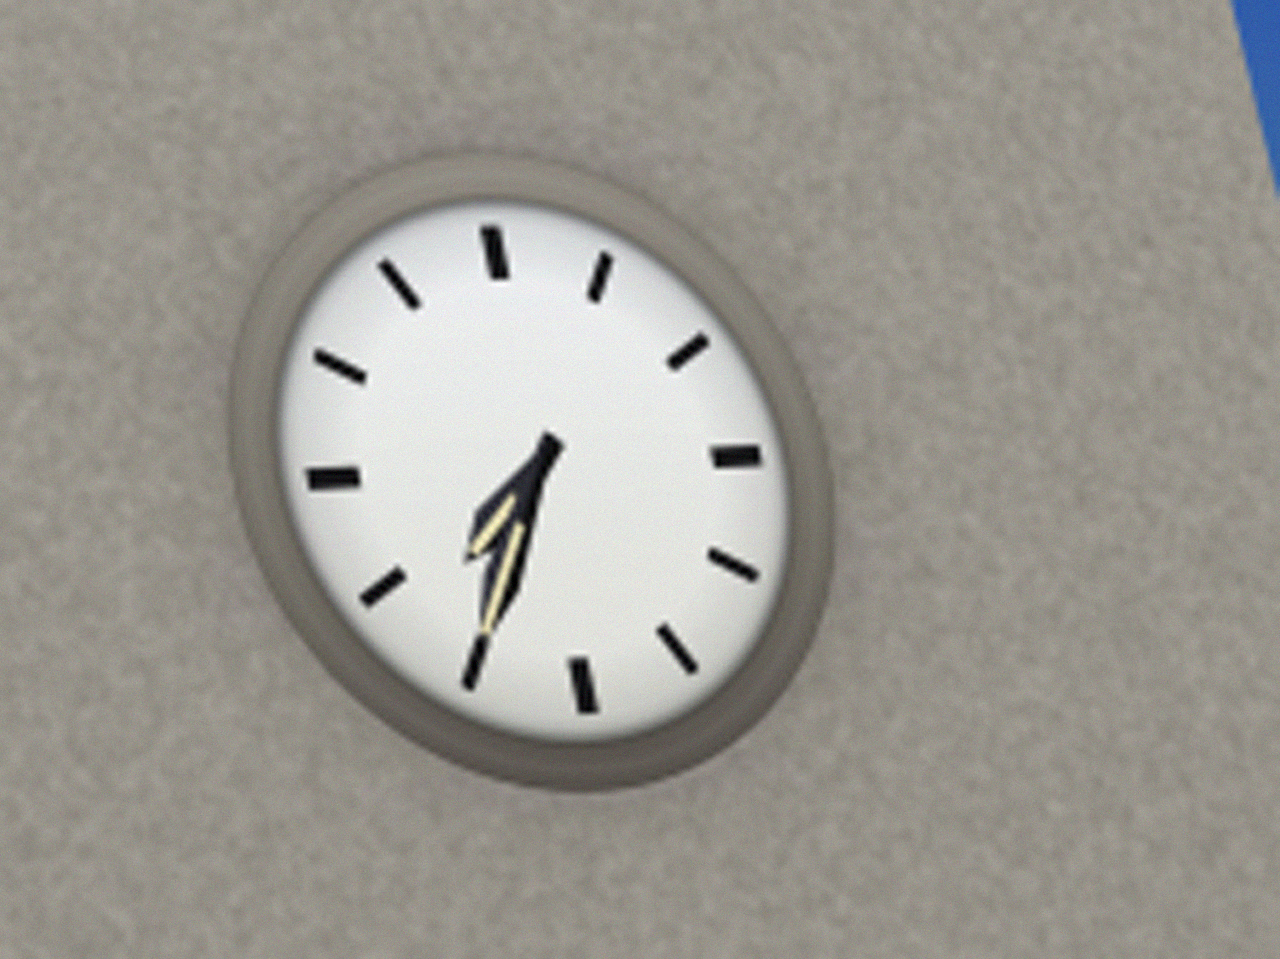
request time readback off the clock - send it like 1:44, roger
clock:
7:35
